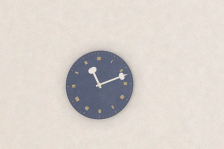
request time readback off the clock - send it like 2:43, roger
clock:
11:12
